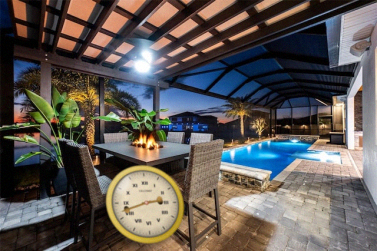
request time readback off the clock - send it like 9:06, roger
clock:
2:42
